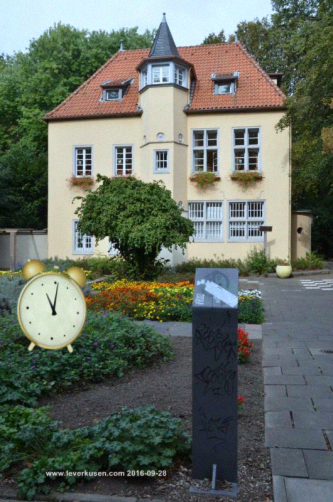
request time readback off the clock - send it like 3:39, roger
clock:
11:01
